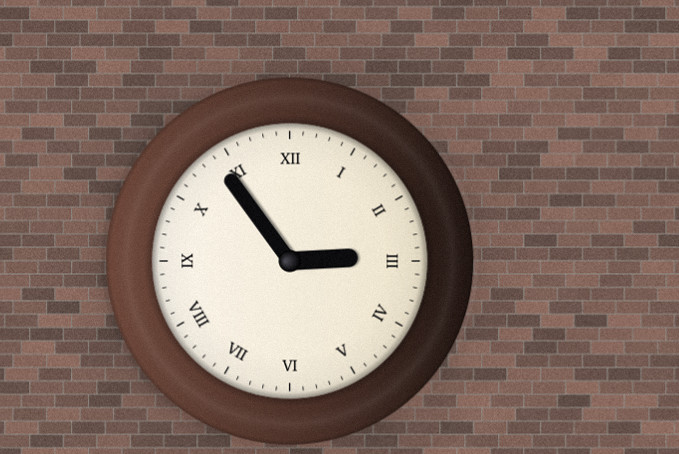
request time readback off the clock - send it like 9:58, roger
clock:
2:54
